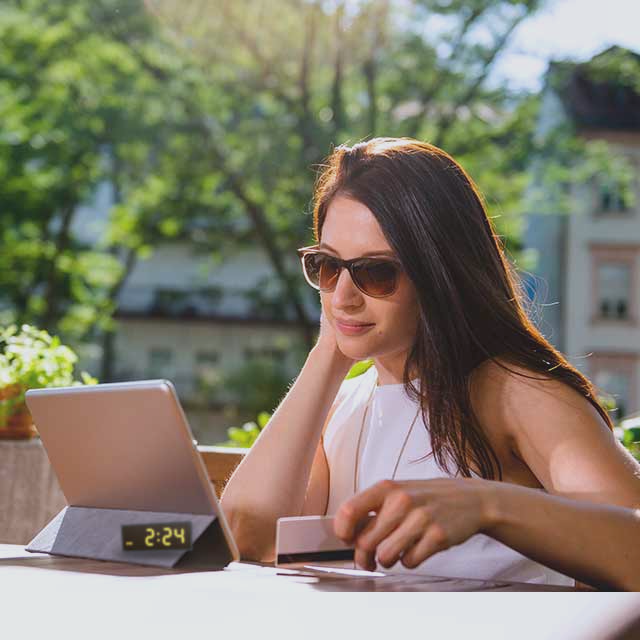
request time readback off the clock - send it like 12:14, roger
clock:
2:24
